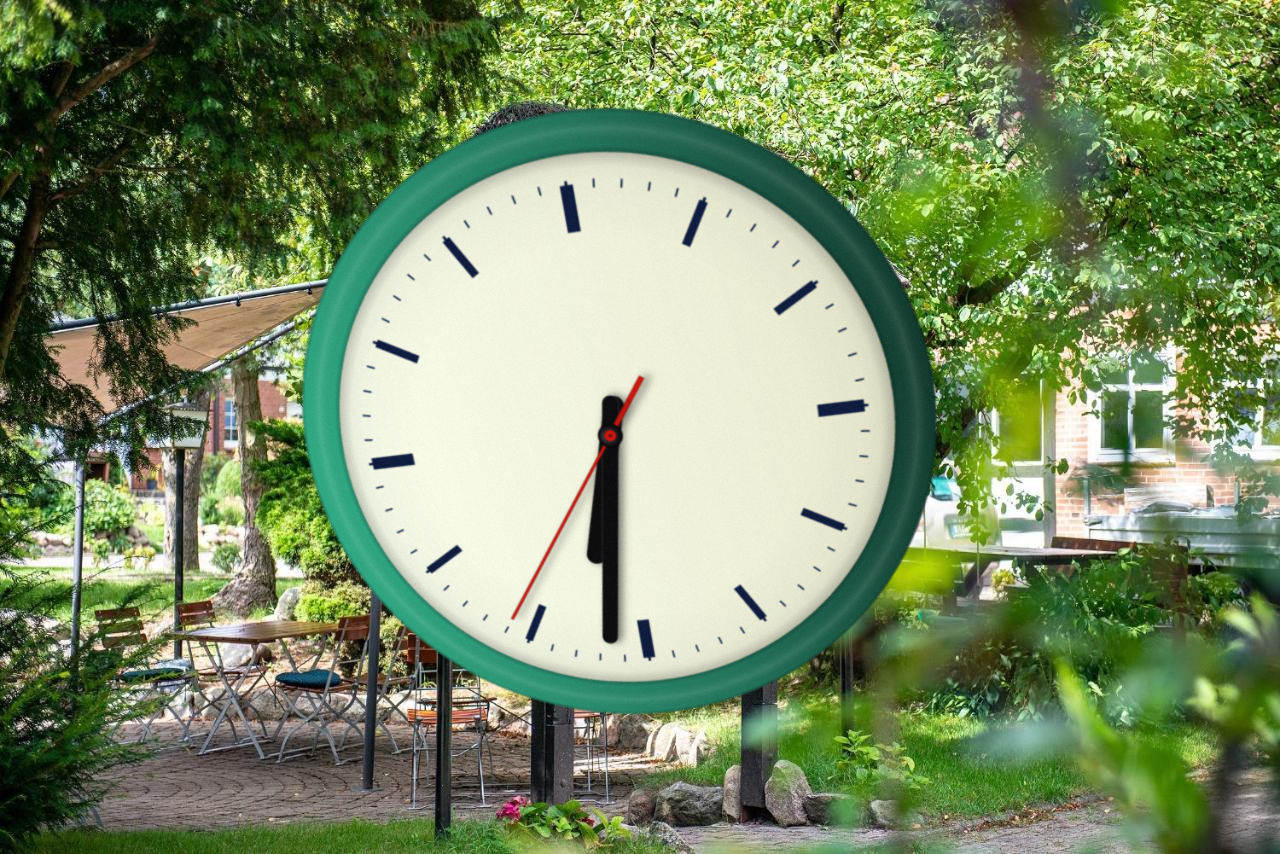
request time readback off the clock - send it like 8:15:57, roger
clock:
6:31:36
